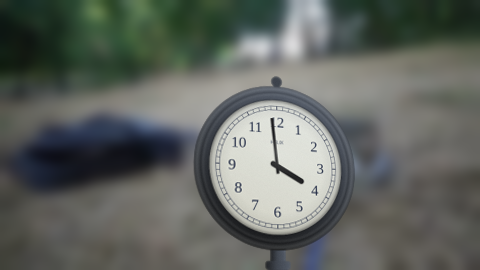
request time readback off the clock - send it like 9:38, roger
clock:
3:59
